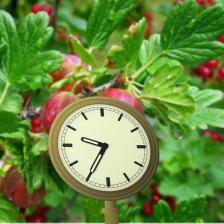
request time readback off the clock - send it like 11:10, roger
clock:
9:35
